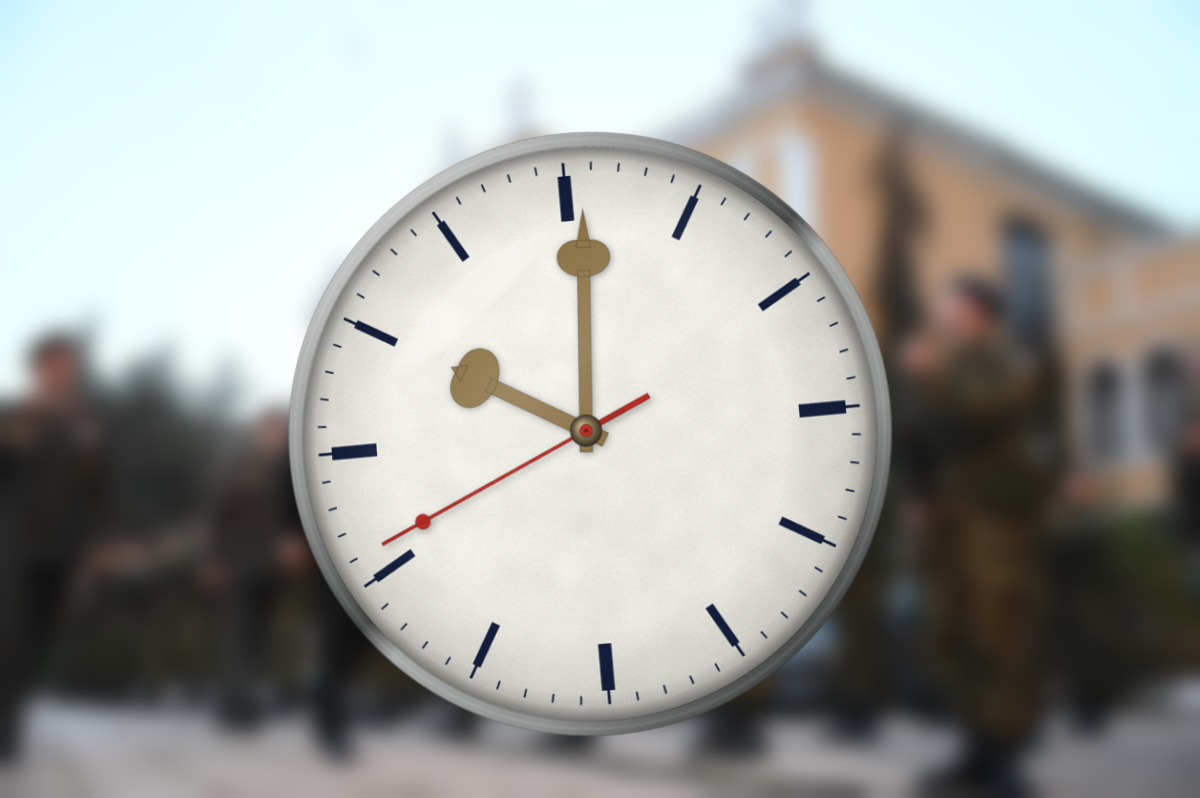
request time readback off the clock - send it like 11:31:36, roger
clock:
10:00:41
